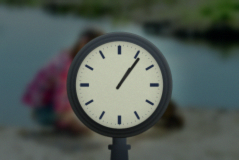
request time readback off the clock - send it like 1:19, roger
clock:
1:06
